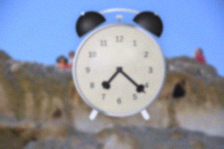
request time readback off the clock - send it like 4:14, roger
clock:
7:22
